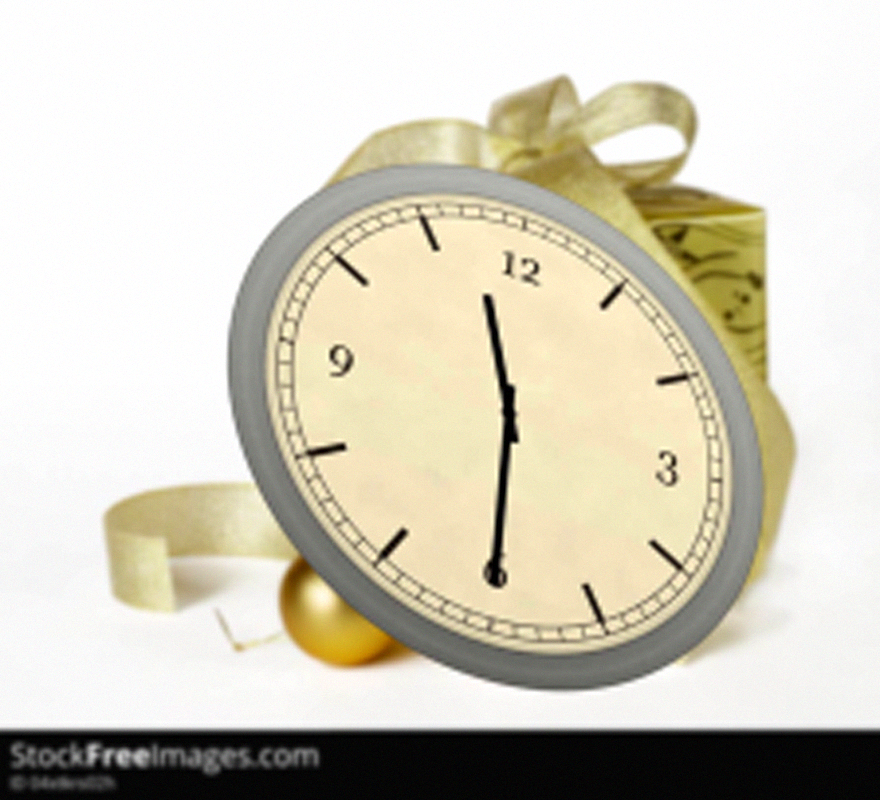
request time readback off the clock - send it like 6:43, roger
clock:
11:30
